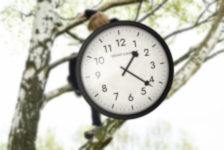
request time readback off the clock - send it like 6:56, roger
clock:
1:22
